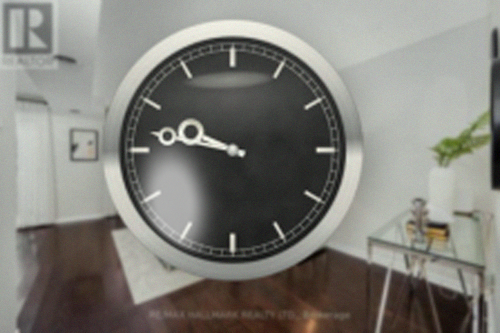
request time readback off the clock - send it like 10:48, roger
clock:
9:47
